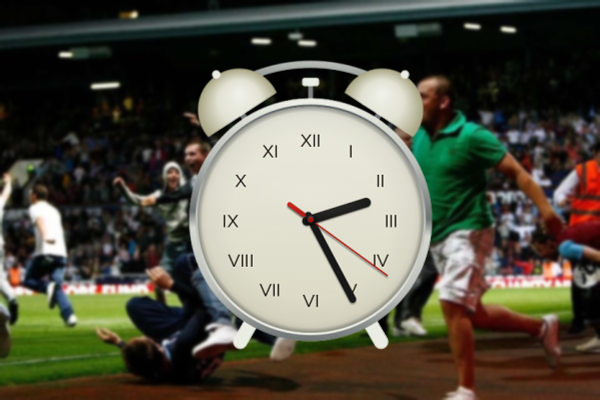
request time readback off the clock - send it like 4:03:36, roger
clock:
2:25:21
